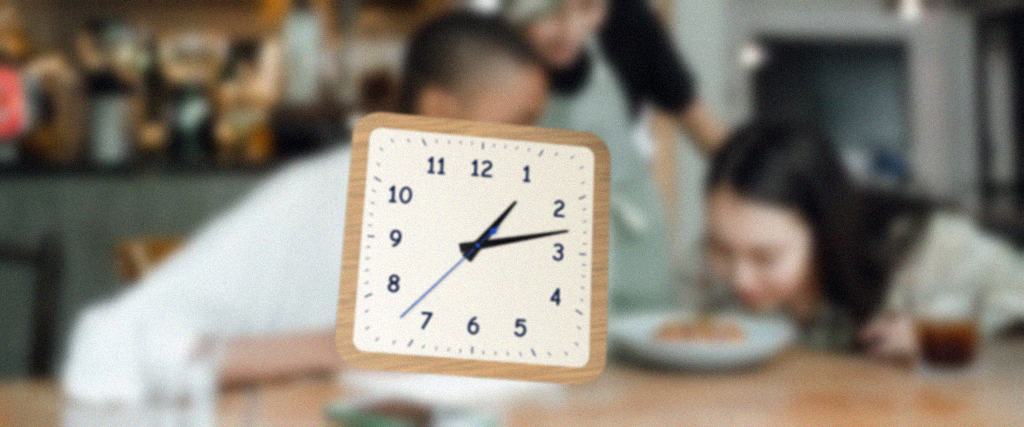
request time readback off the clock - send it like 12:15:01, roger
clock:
1:12:37
